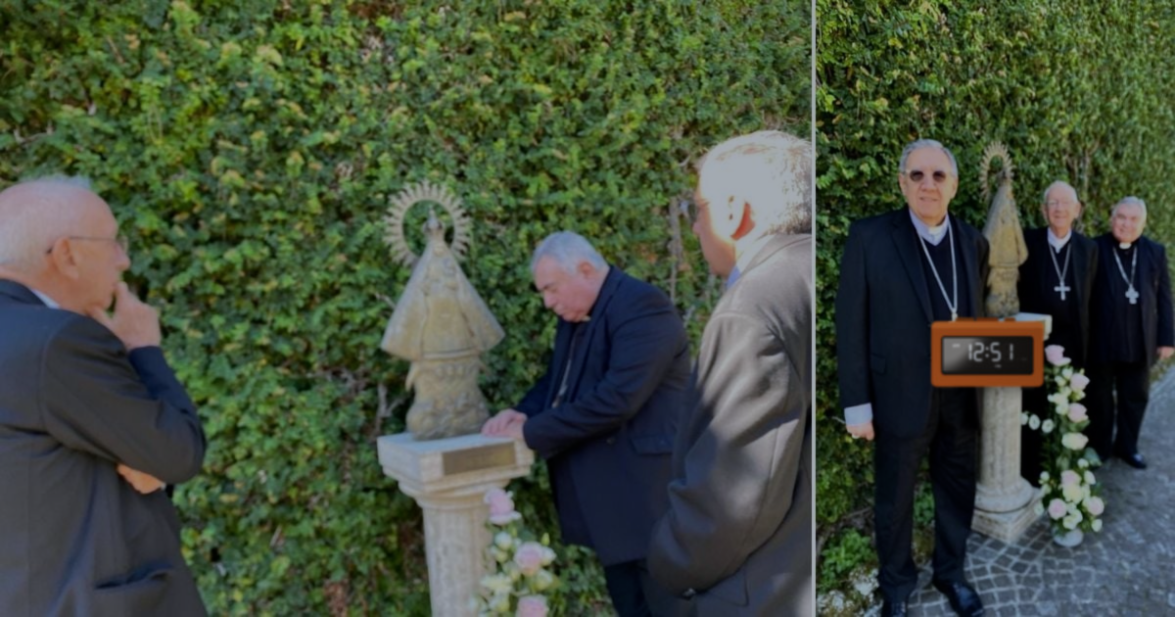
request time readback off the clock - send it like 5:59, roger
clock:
12:51
